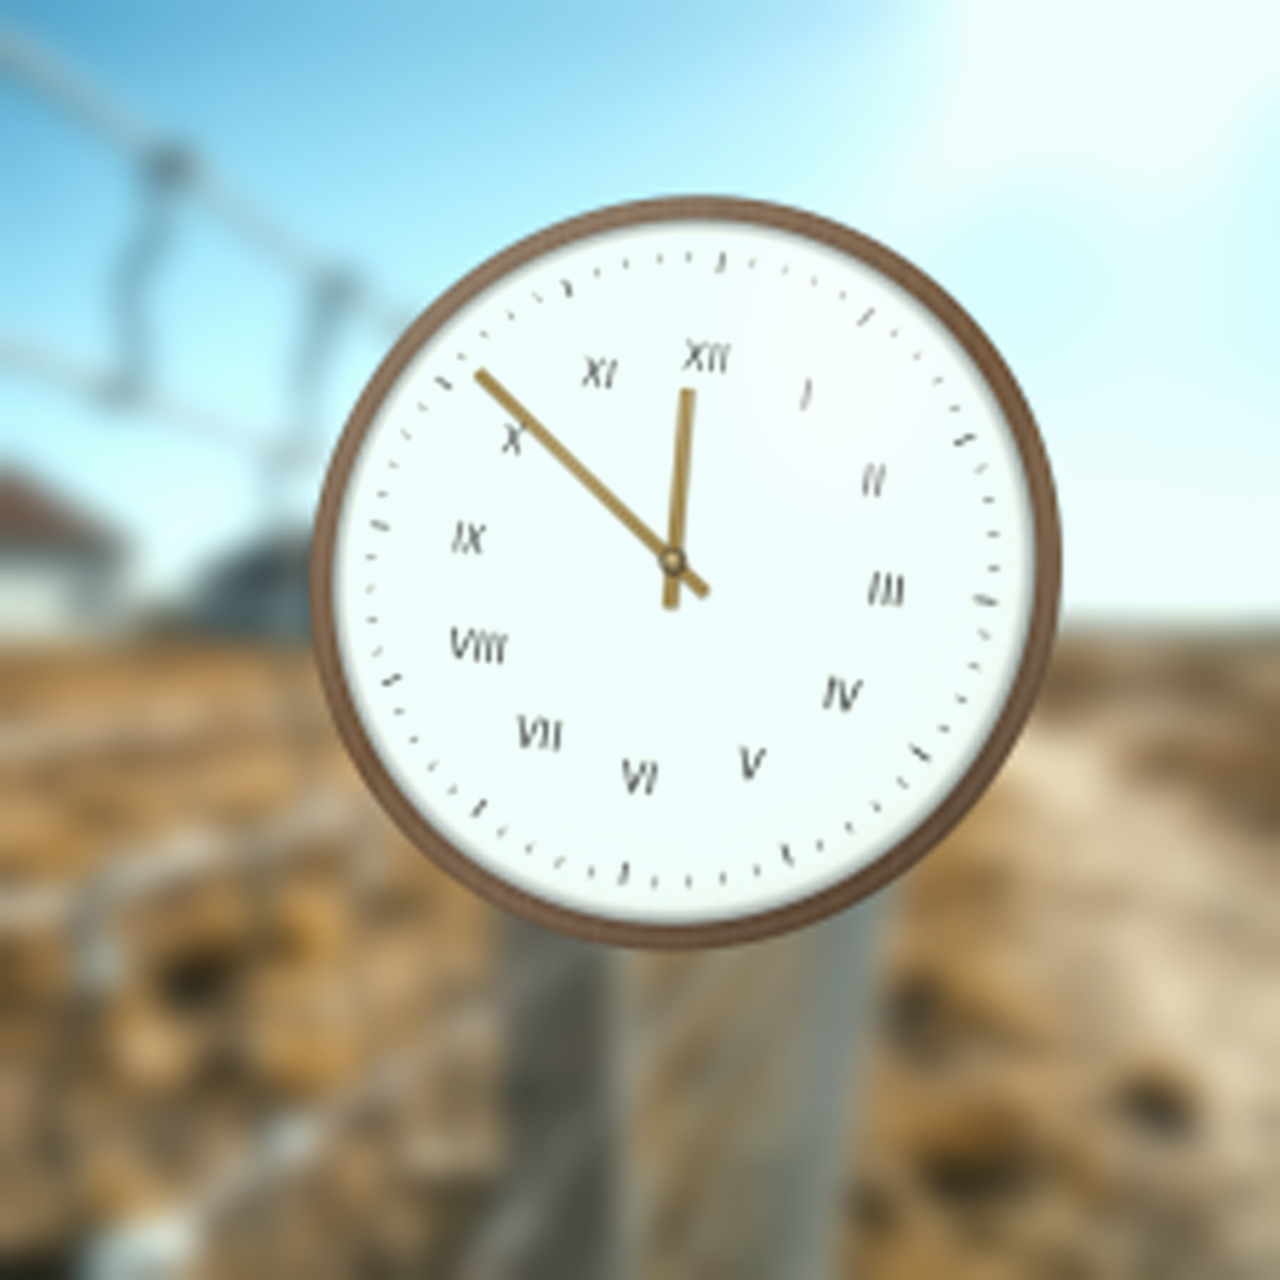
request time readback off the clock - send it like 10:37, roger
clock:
11:51
